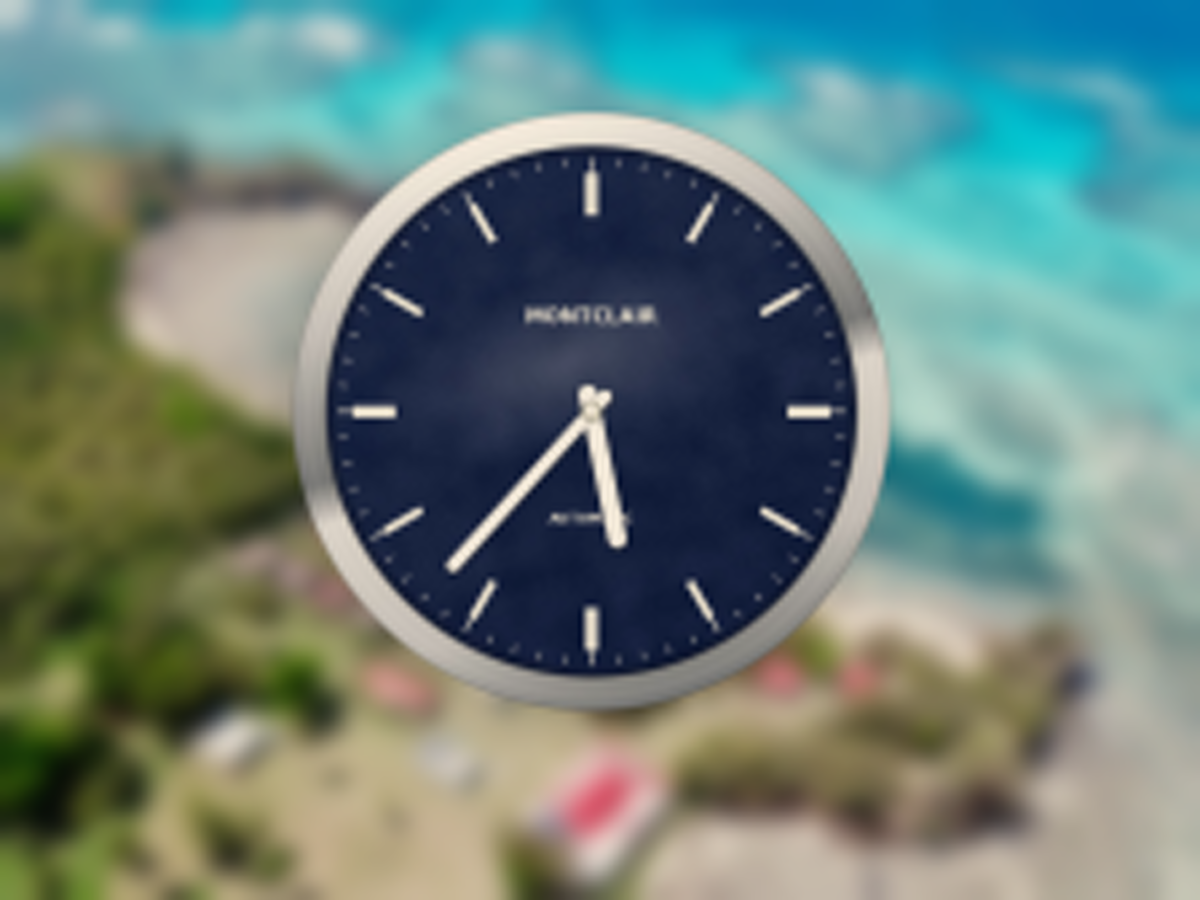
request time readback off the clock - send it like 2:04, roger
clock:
5:37
